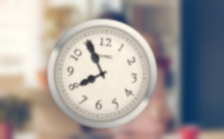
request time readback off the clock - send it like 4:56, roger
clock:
7:55
